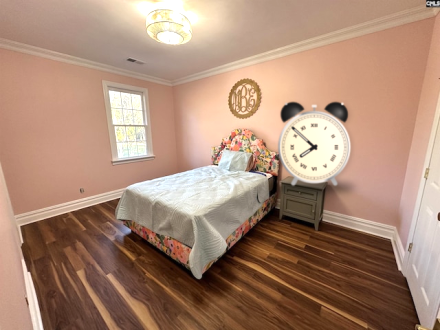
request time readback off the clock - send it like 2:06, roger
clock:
7:52
